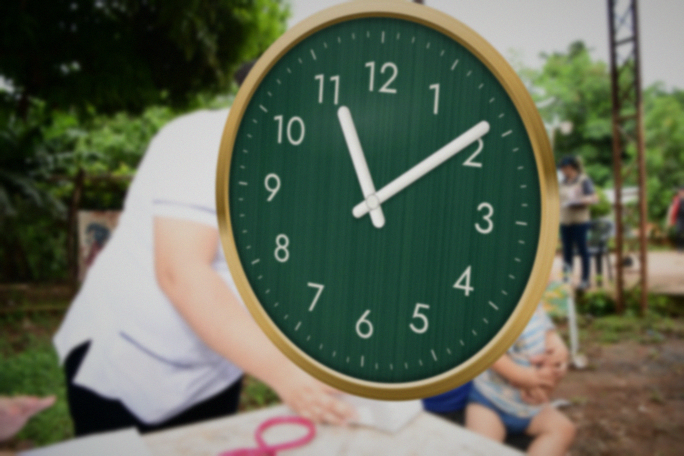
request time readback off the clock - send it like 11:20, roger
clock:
11:09
